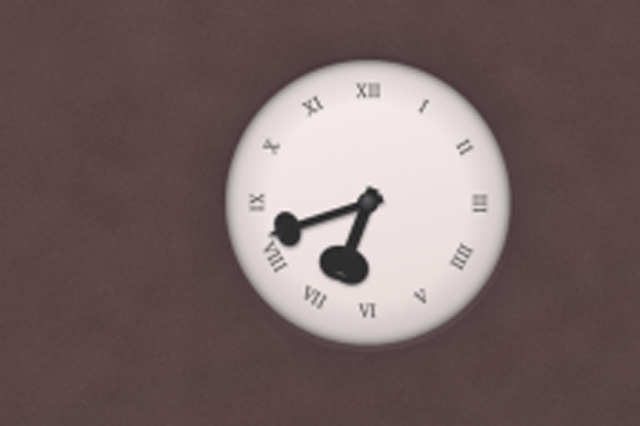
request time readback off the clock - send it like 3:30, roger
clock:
6:42
